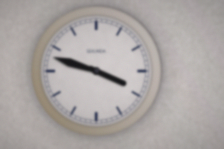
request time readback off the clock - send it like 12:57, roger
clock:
3:48
